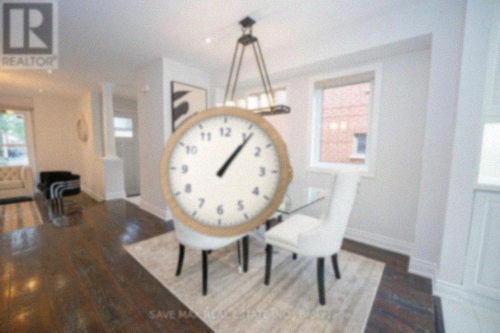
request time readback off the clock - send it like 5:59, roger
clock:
1:06
